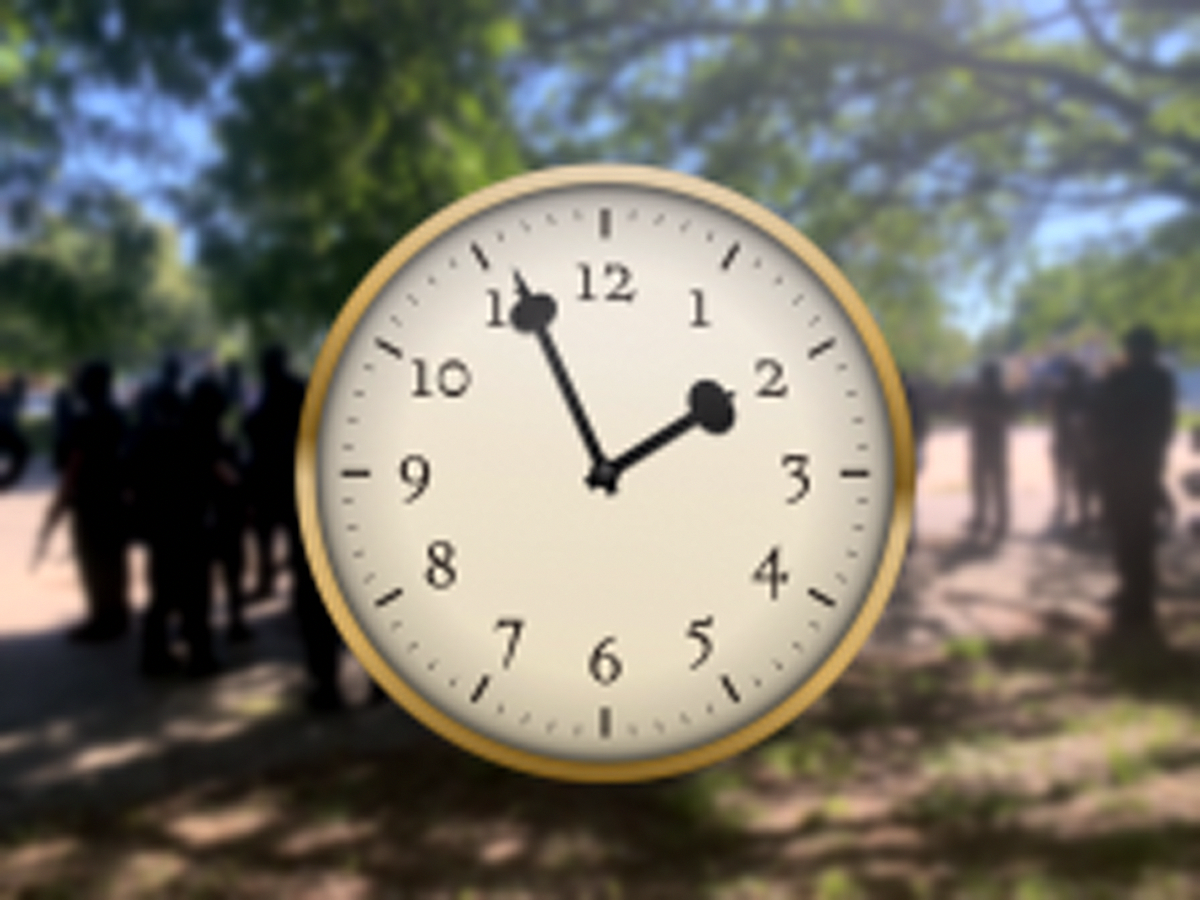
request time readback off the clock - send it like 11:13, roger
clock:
1:56
